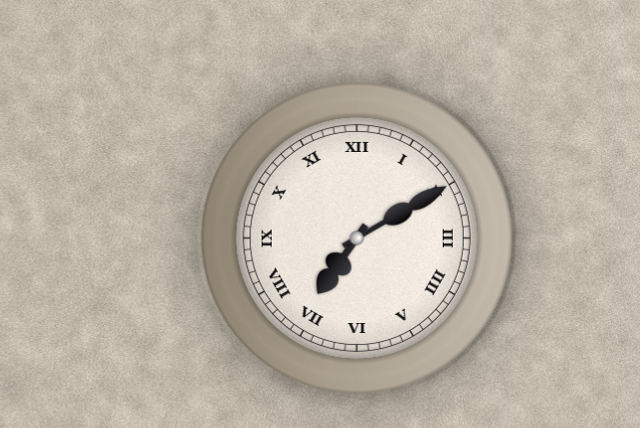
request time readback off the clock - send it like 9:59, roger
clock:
7:10
